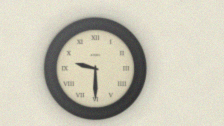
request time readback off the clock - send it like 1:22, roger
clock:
9:30
